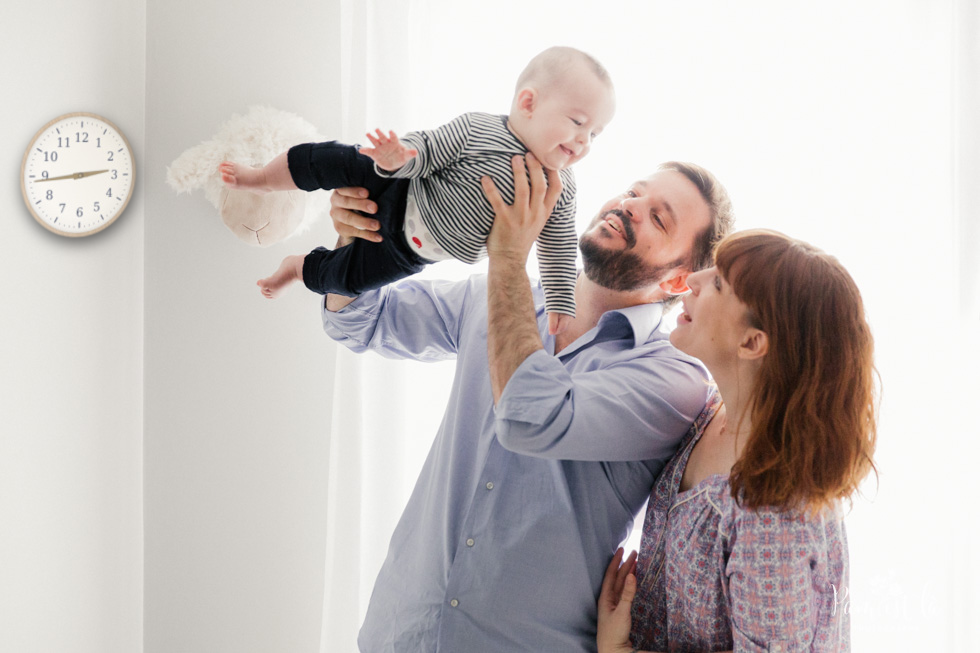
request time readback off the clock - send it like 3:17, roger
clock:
2:44
